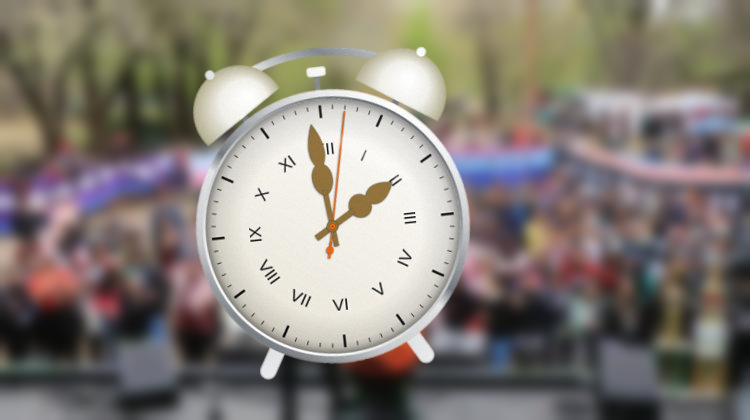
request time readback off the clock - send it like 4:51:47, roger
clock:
1:59:02
